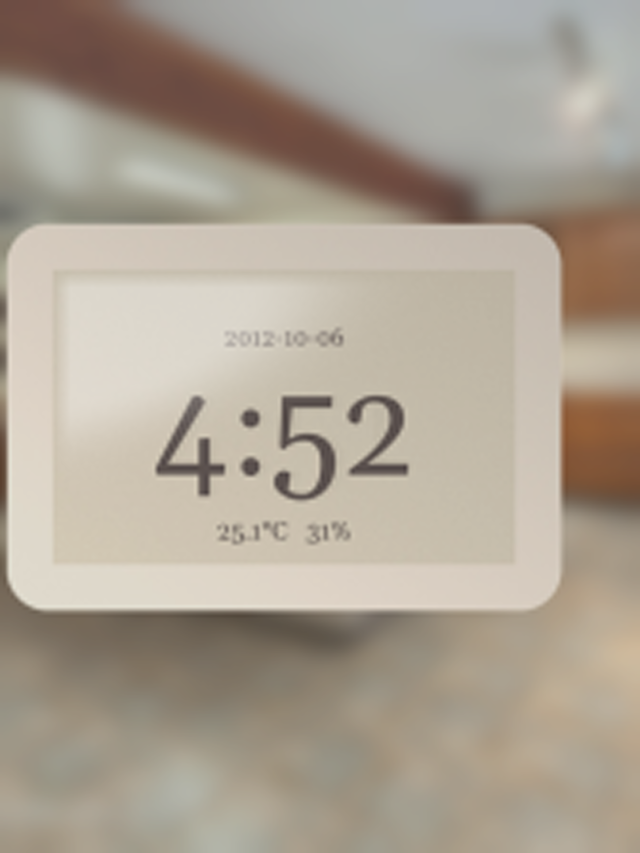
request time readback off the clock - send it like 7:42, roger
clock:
4:52
